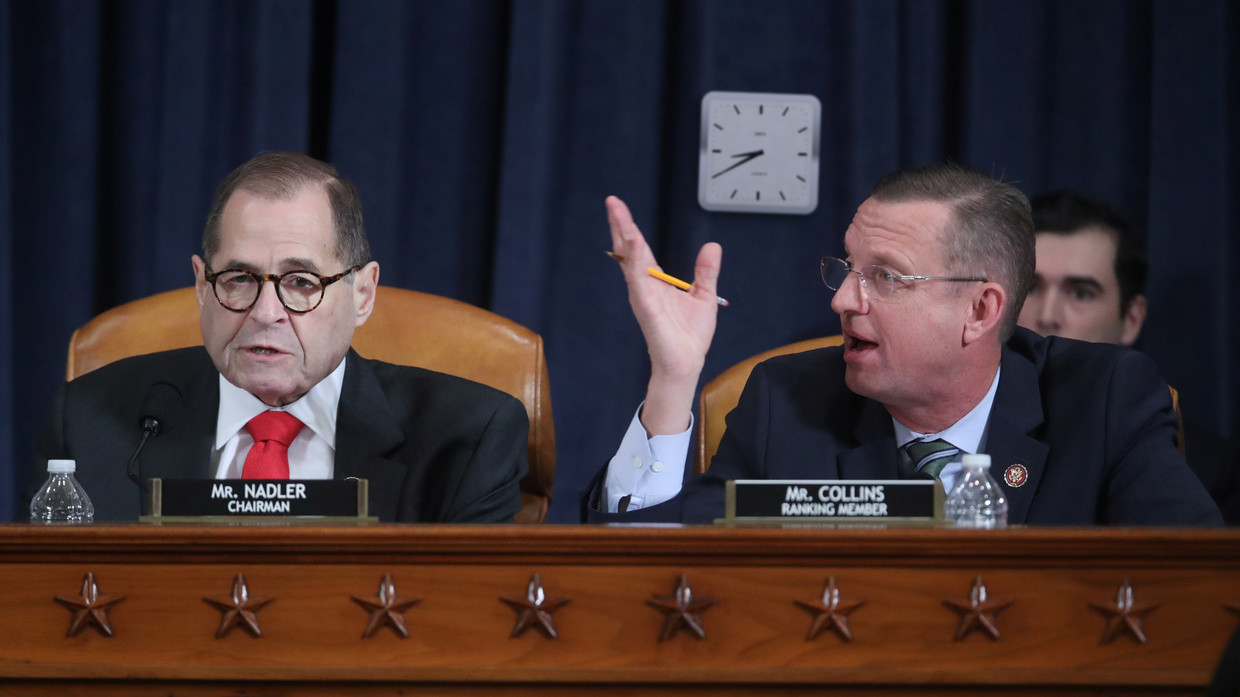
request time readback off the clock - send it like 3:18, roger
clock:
8:40
